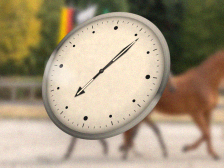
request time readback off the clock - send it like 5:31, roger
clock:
7:06
